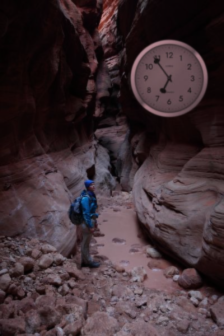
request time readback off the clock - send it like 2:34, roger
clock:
6:54
